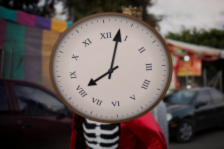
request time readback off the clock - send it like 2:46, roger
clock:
8:03
